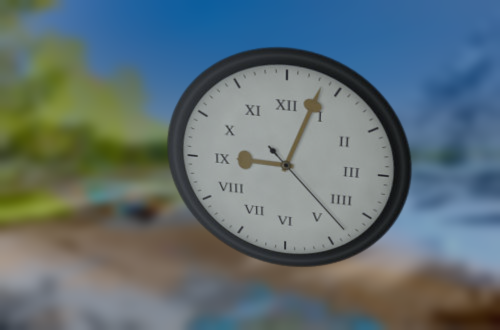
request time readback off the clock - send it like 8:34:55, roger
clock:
9:03:23
